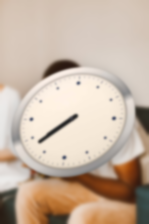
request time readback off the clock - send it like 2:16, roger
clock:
7:38
